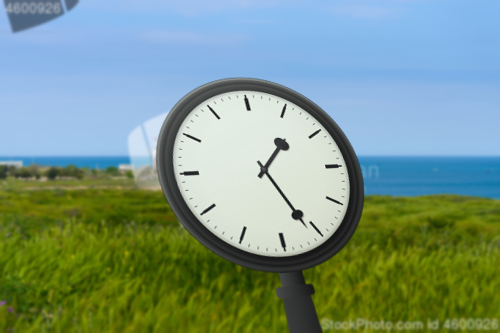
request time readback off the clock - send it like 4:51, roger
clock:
1:26
